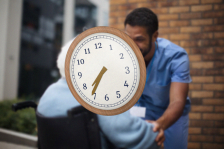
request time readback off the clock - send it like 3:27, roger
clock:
7:36
